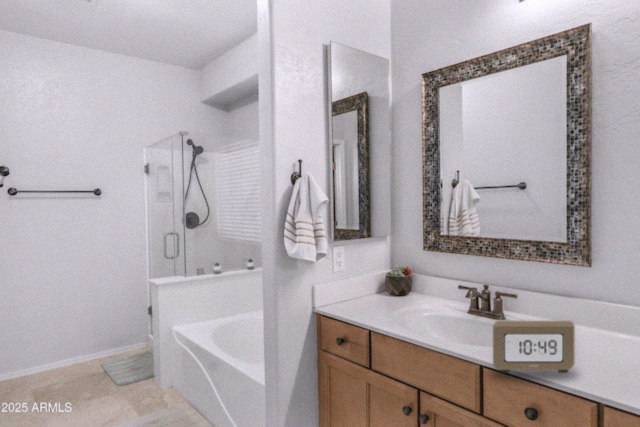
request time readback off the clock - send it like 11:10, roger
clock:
10:49
